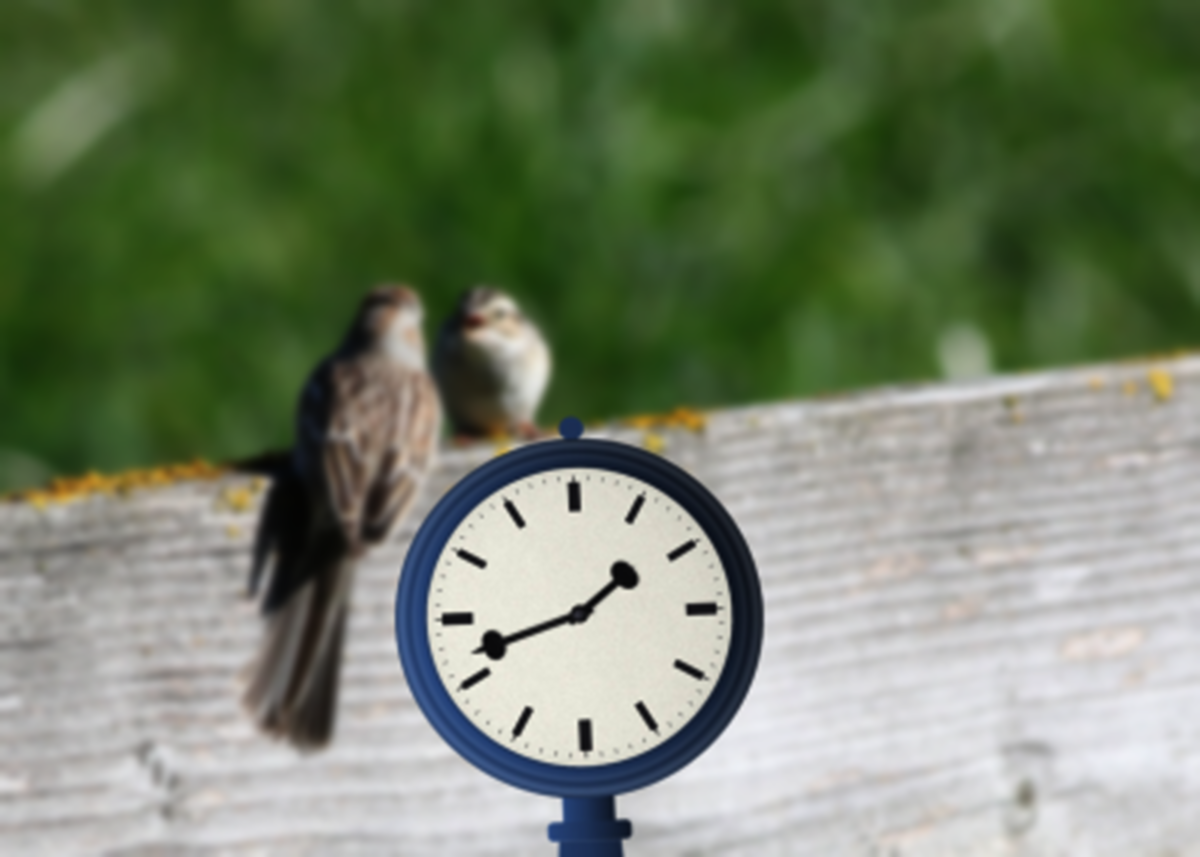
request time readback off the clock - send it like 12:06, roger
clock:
1:42
